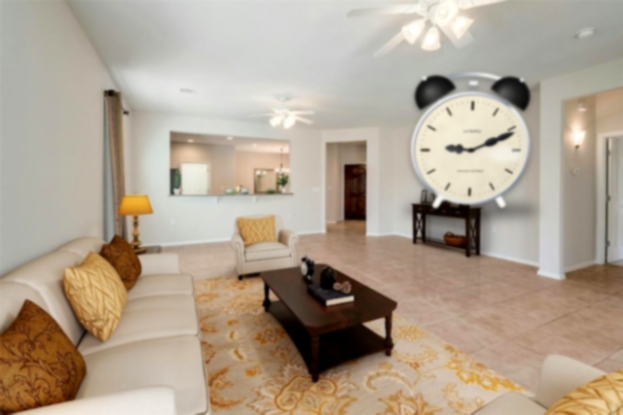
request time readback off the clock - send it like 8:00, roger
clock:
9:11
